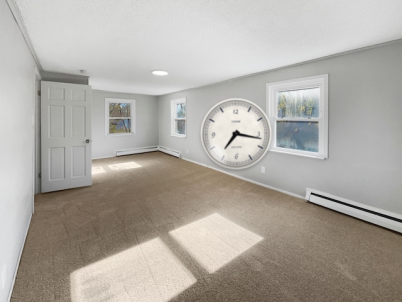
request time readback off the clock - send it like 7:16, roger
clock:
7:17
